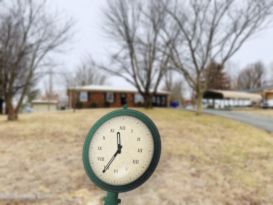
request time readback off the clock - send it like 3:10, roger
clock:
11:35
